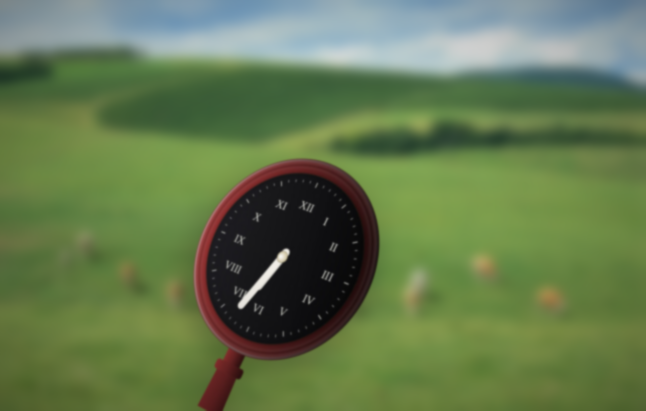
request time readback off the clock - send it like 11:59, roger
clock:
6:33
